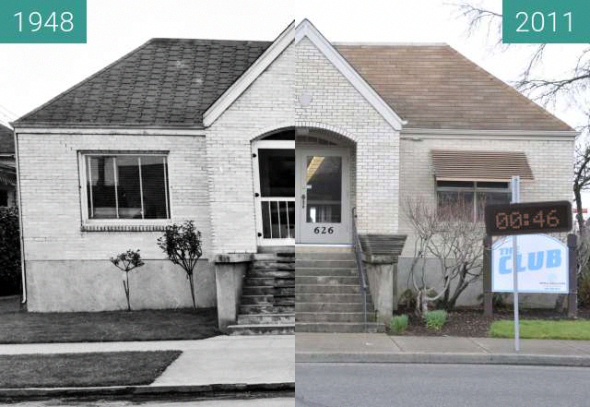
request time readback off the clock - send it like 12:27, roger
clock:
0:46
